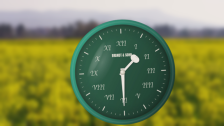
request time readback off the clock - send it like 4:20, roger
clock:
1:30
